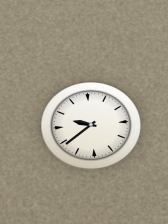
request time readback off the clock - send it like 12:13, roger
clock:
9:39
